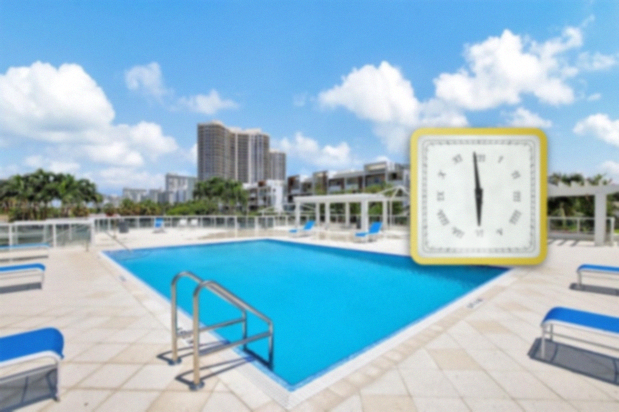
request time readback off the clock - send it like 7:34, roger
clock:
5:59
